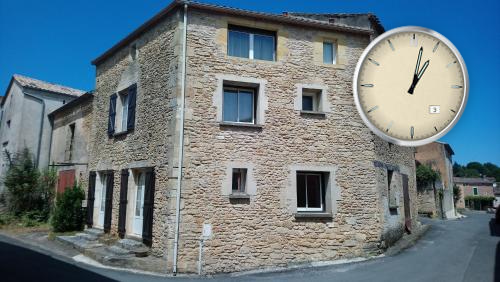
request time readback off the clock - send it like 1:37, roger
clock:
1:02
